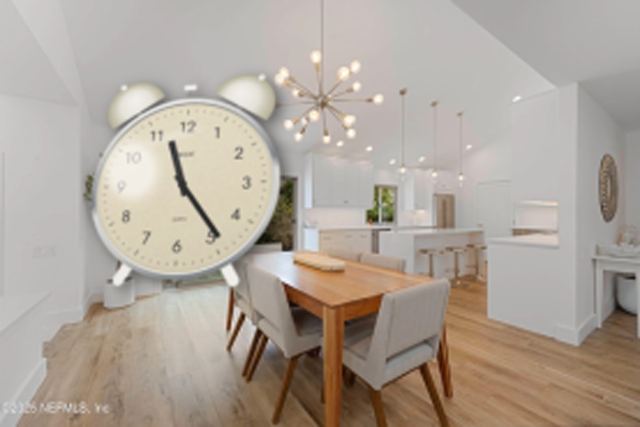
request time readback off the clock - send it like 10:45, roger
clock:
11:24
